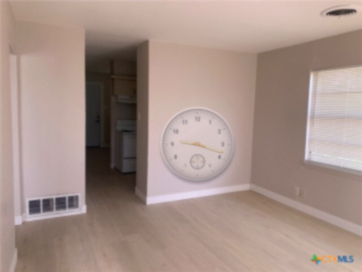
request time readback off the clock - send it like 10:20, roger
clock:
9:18
